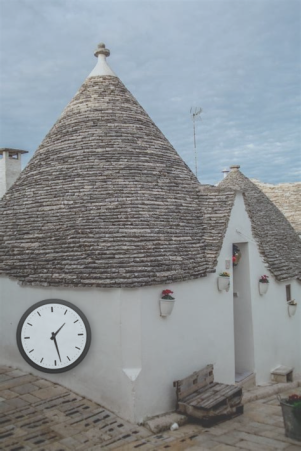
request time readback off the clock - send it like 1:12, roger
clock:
1:28
